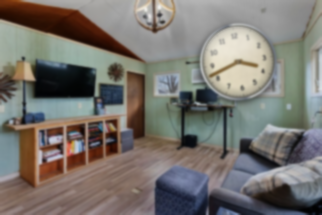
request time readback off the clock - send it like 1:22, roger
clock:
3:42
